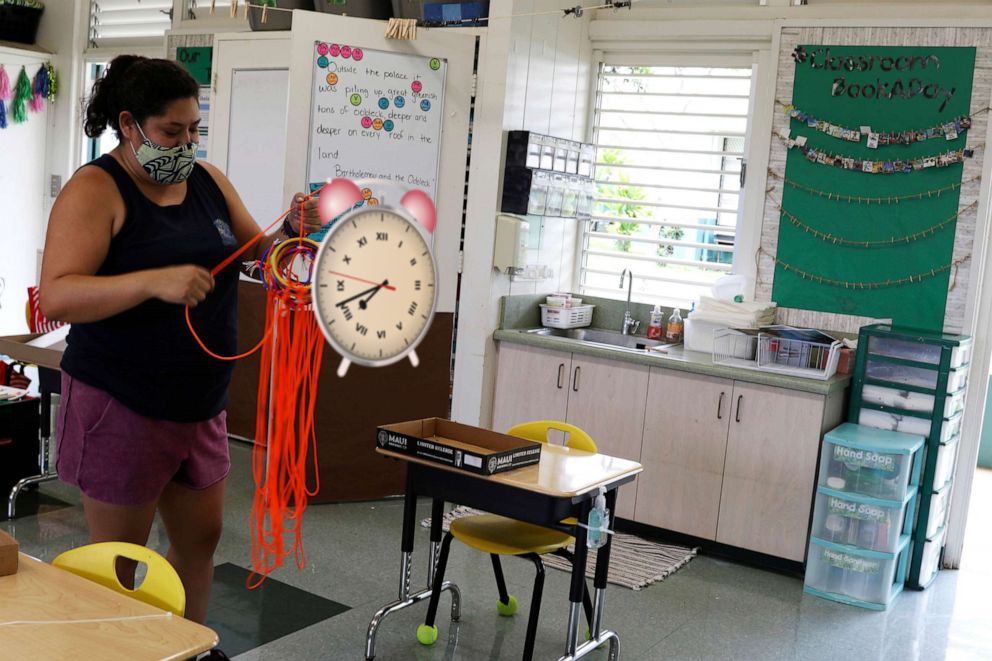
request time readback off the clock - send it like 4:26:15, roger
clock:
7:41:47
